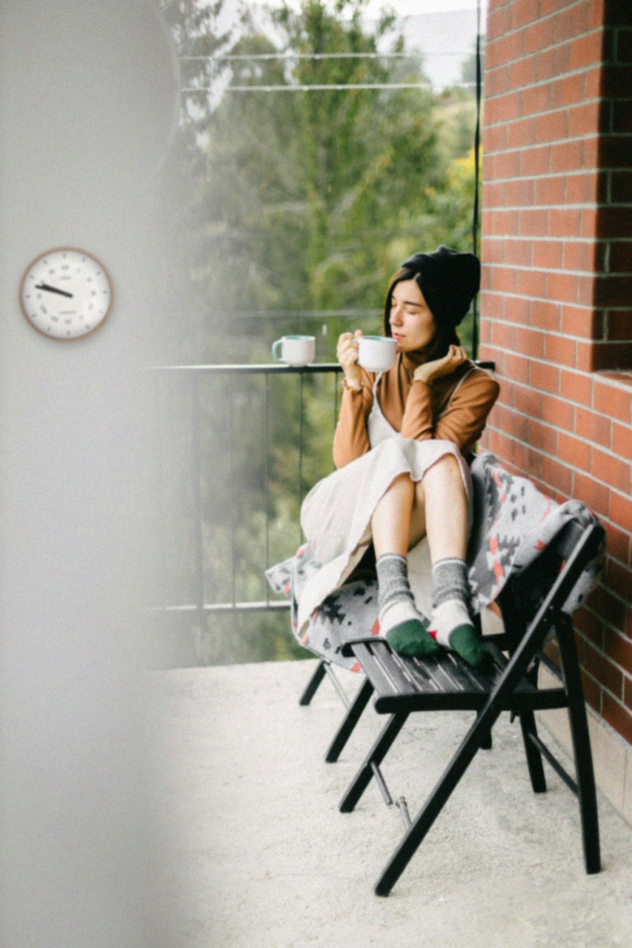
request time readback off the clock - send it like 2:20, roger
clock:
9:48
